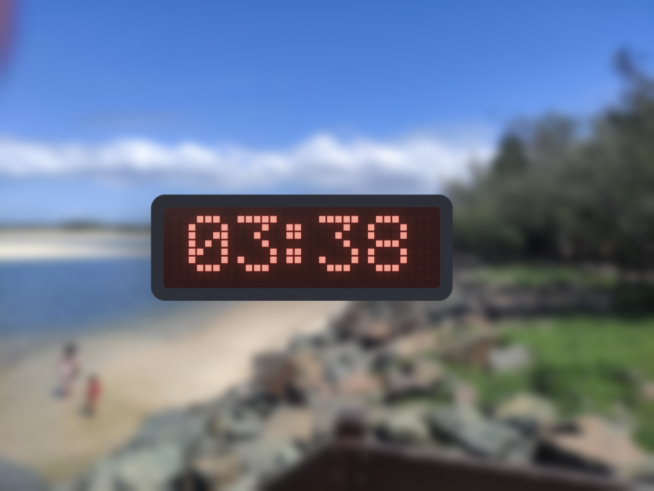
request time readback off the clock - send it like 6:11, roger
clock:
3:38
